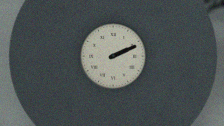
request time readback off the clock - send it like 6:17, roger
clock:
2:11
